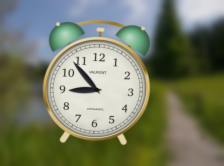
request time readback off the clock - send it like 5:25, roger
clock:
8:53
